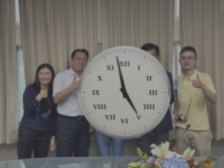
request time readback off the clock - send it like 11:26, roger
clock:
4:58
